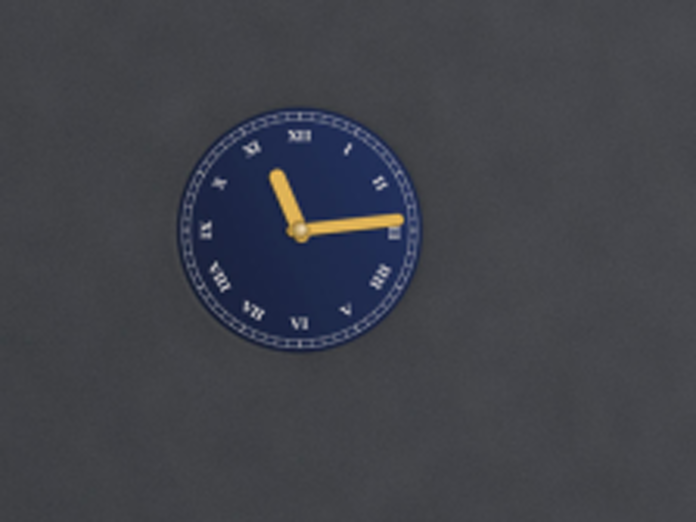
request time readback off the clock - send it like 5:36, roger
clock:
11:14
